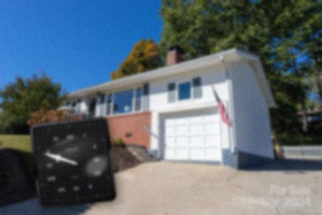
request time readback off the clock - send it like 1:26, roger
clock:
9:49
